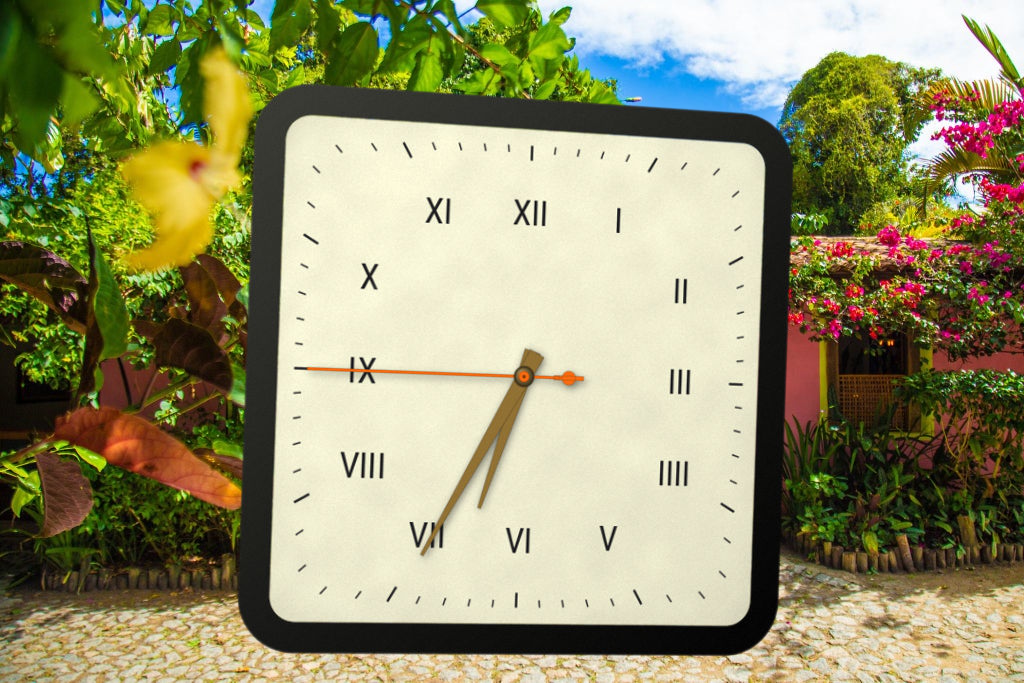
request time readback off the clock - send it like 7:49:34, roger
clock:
6:34:45
